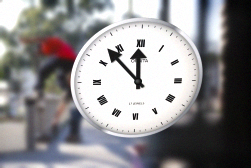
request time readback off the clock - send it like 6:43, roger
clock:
11:53
